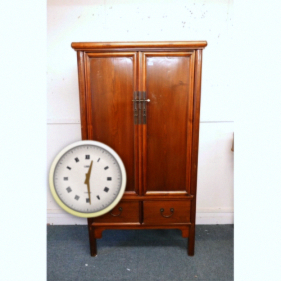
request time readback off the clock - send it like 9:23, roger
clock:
12:29
